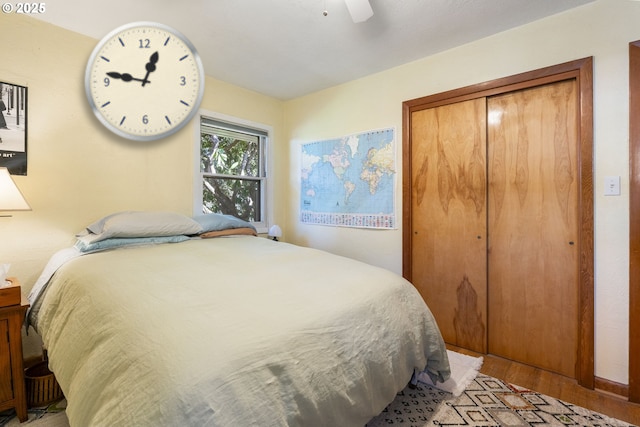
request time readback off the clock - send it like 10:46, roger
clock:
12:47
